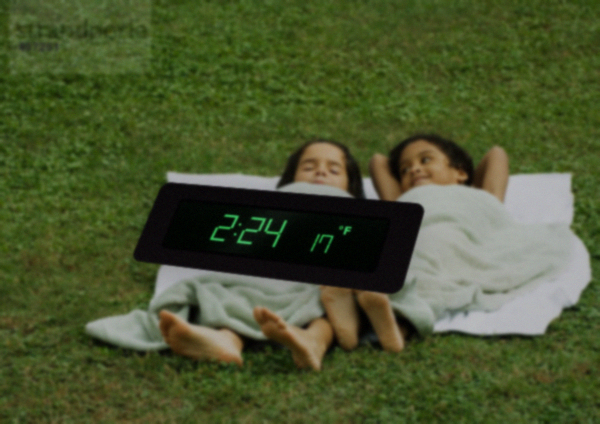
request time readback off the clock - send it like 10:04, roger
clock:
2:24
